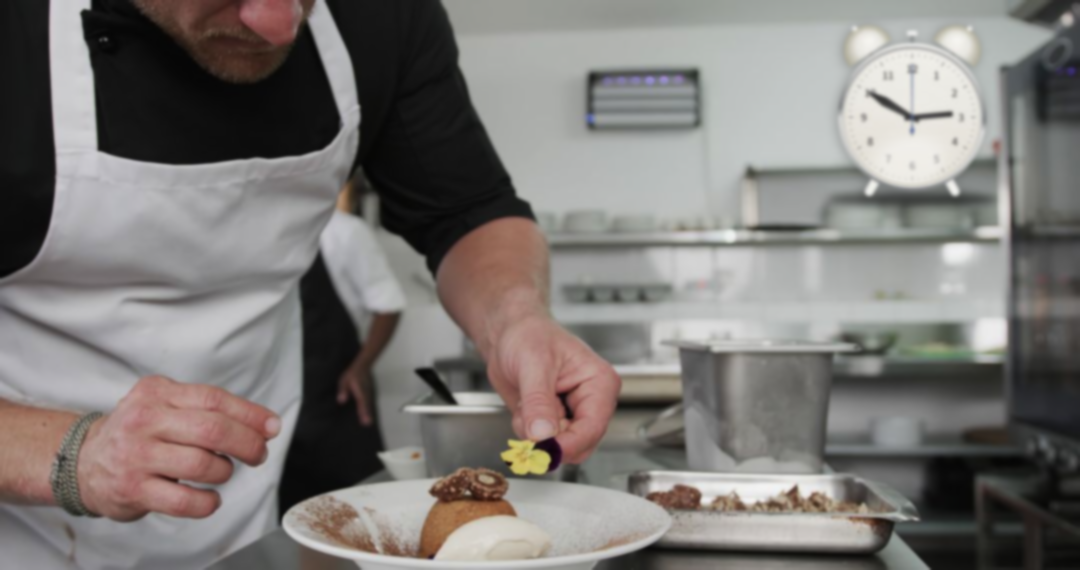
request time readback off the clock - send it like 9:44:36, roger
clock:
2:50:00
